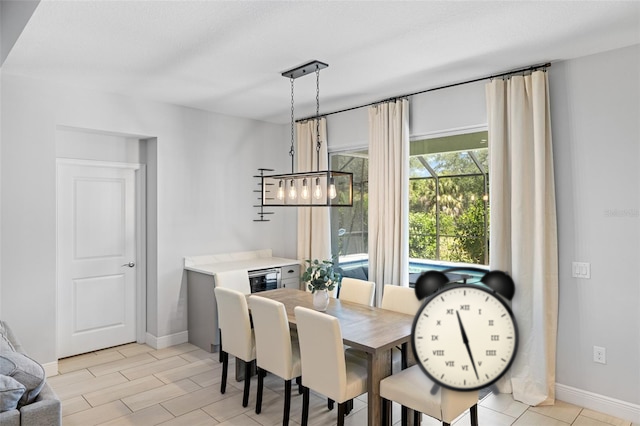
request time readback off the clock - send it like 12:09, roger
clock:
11:27
